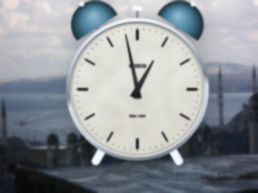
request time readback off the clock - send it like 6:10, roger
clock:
12:58
